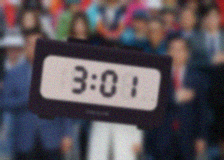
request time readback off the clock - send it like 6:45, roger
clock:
3:01
